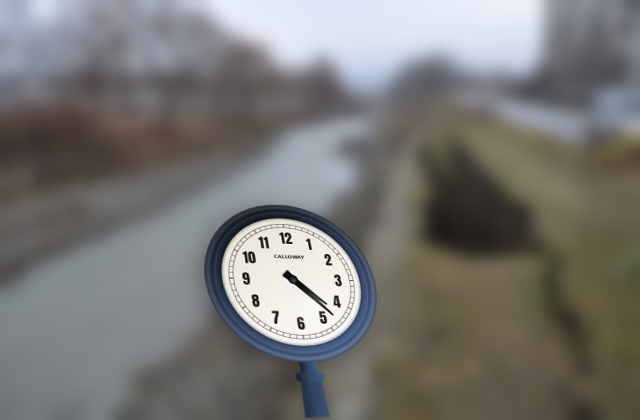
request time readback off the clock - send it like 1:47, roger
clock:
4:23
